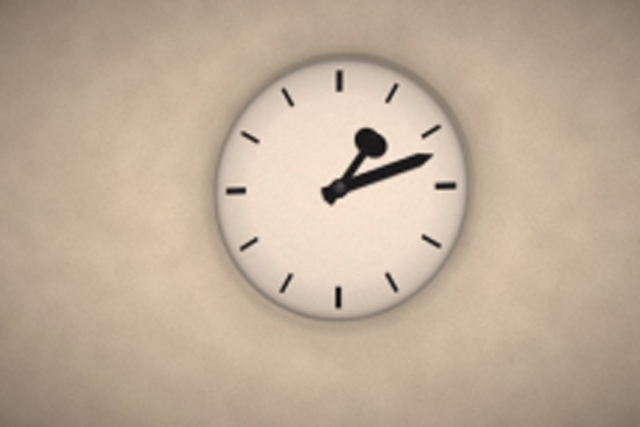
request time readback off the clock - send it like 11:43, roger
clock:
1:12
